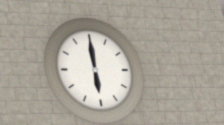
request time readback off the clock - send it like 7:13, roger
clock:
6:00
